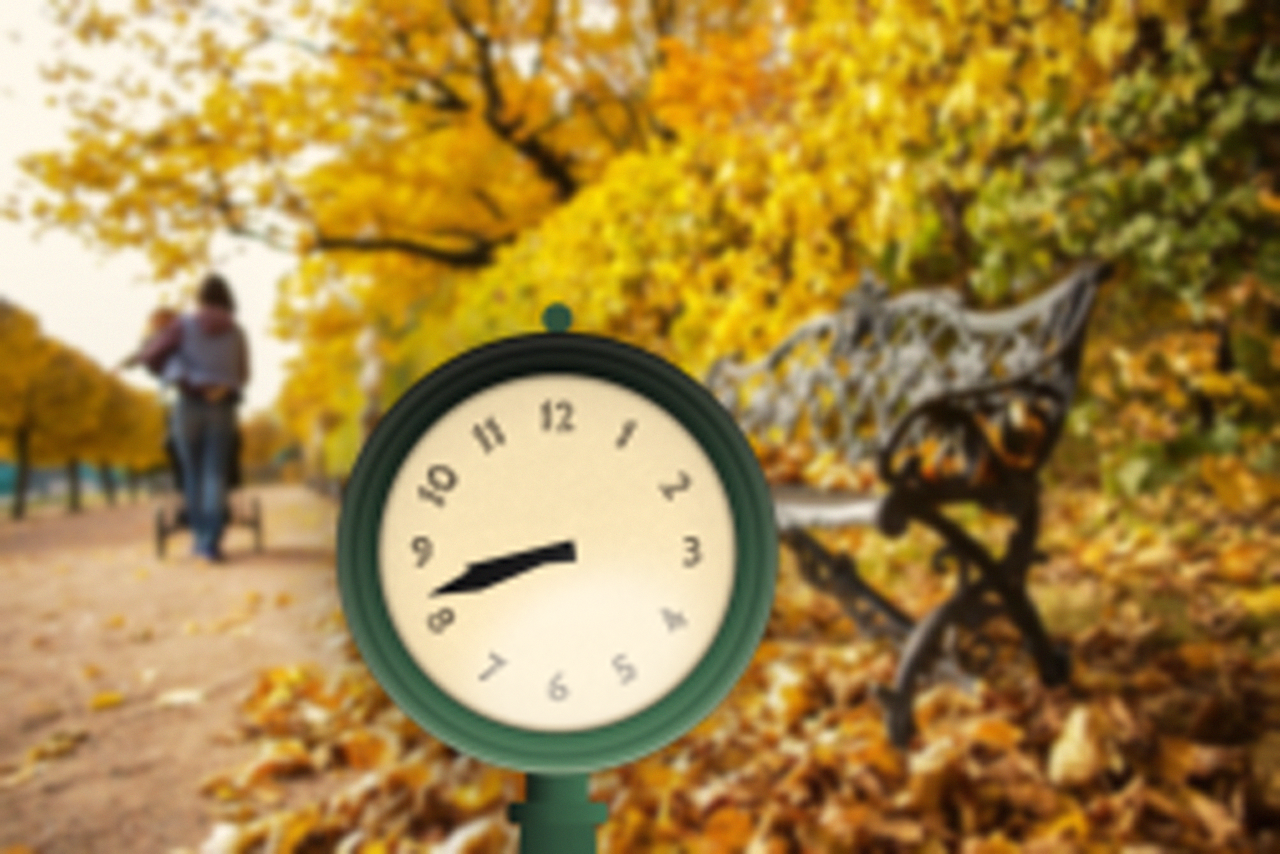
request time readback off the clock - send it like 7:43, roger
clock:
8:42
